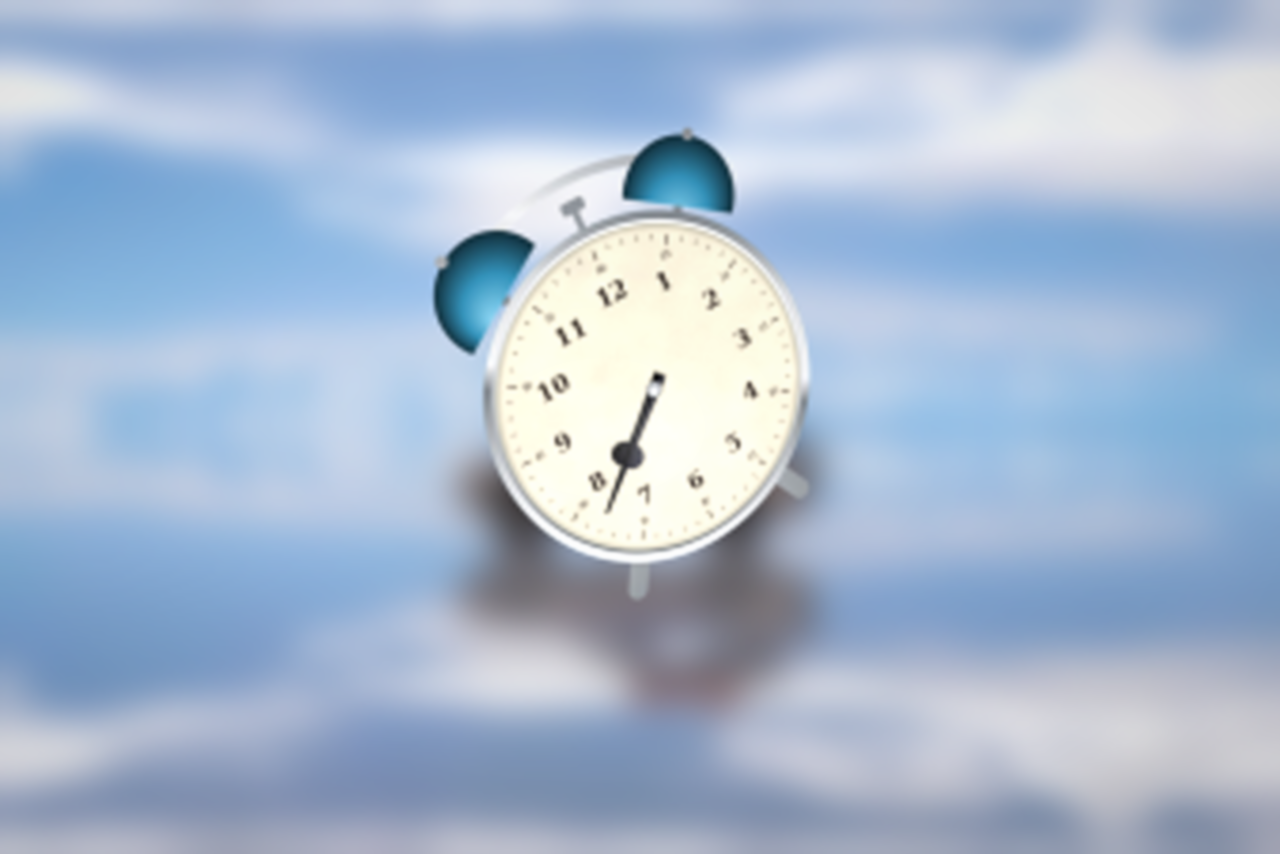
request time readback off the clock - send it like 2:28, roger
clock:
7:38
